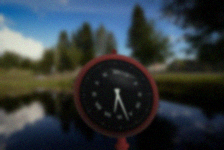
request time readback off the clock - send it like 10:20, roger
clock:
6:27
